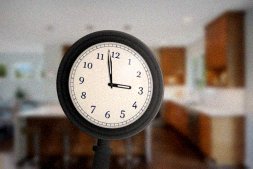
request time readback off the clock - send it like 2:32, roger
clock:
2:58
